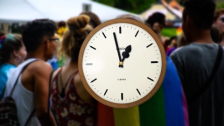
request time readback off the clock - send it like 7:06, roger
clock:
12:58
